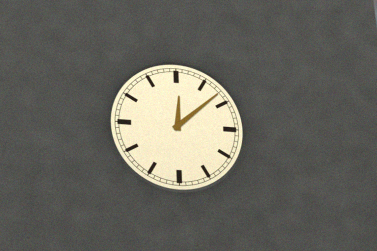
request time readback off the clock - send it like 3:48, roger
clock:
12:08
